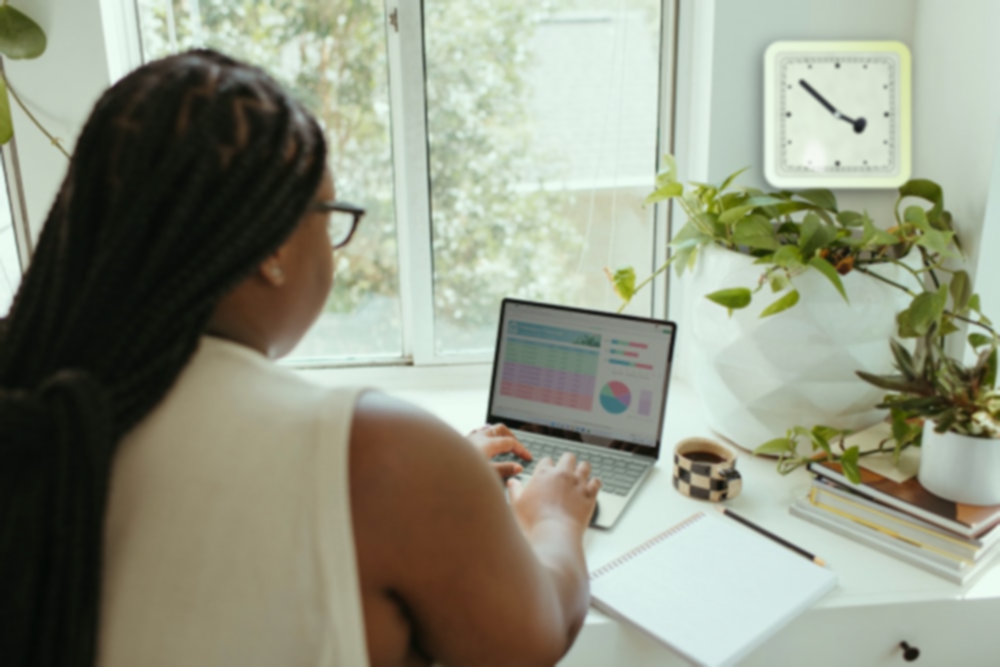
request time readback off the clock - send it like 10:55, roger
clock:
3:52
